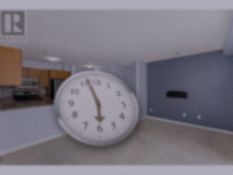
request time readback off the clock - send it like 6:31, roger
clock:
5:57
